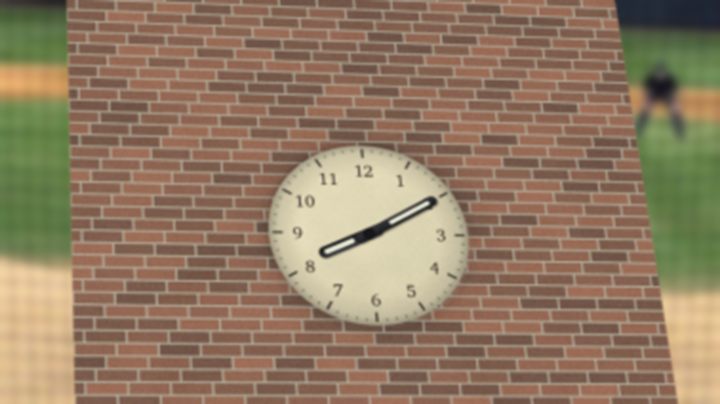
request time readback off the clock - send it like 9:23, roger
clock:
8:10
